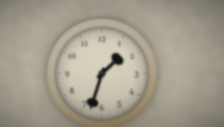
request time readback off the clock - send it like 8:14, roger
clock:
1:33
